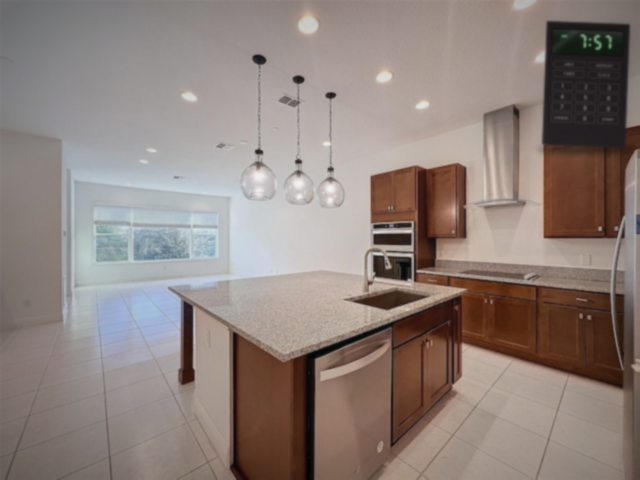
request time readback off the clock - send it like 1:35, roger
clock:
7:57
